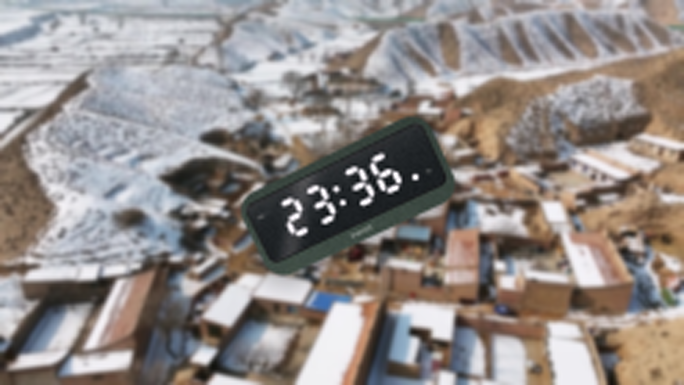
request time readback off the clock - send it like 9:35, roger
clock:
23:36
